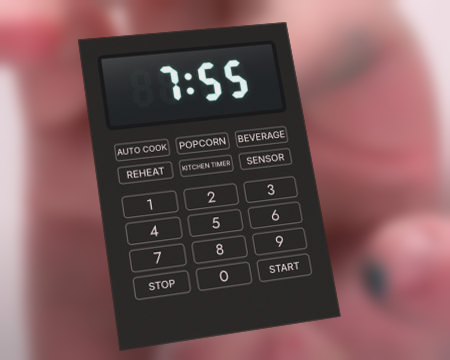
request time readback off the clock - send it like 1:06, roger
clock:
7:55
